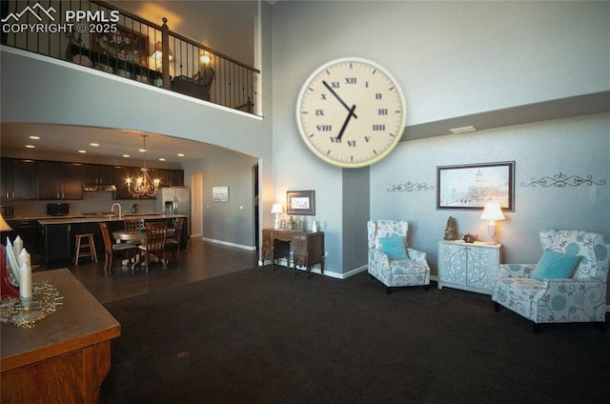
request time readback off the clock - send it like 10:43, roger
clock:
6:53
